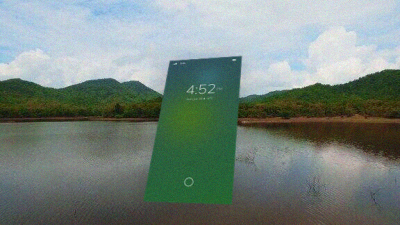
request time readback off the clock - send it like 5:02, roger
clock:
4:52
